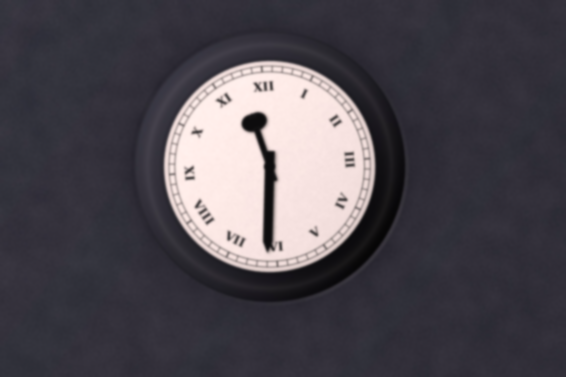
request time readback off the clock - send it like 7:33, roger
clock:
11:31
